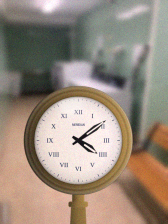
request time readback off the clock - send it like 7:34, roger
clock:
4:09
